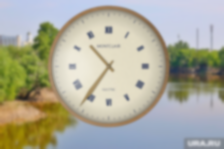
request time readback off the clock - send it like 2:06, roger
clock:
10:36
